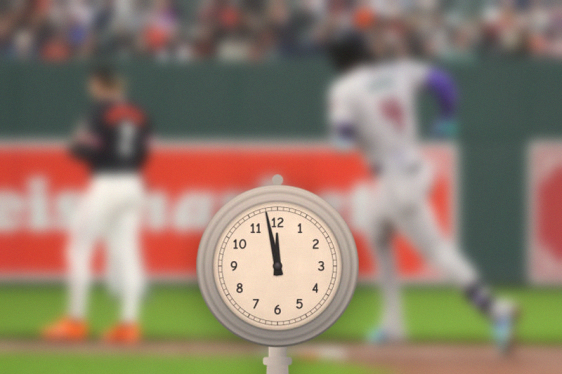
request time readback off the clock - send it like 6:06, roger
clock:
11:58
